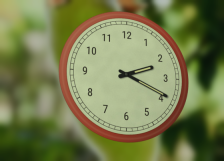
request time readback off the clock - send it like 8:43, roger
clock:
2:19
